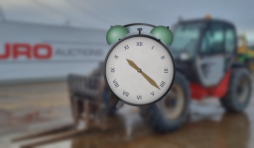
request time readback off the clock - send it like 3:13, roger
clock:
10:22
